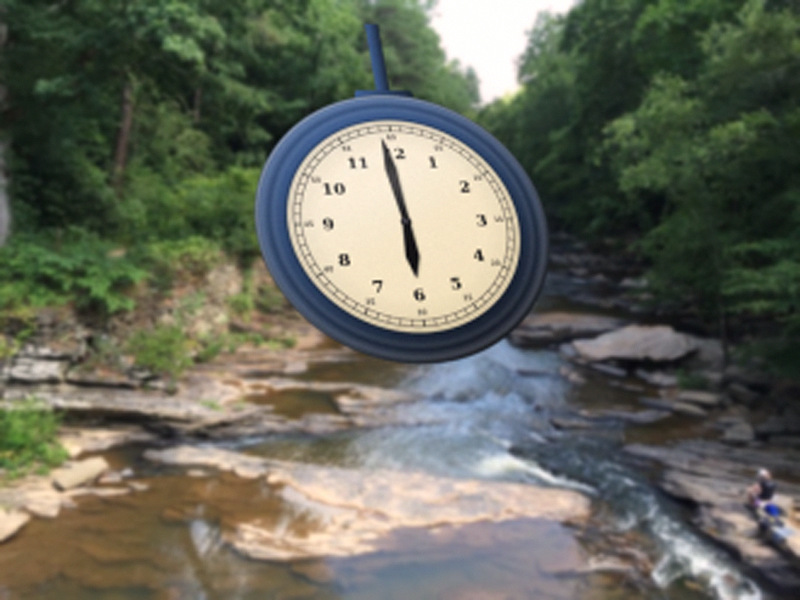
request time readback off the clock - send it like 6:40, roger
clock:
5:59
